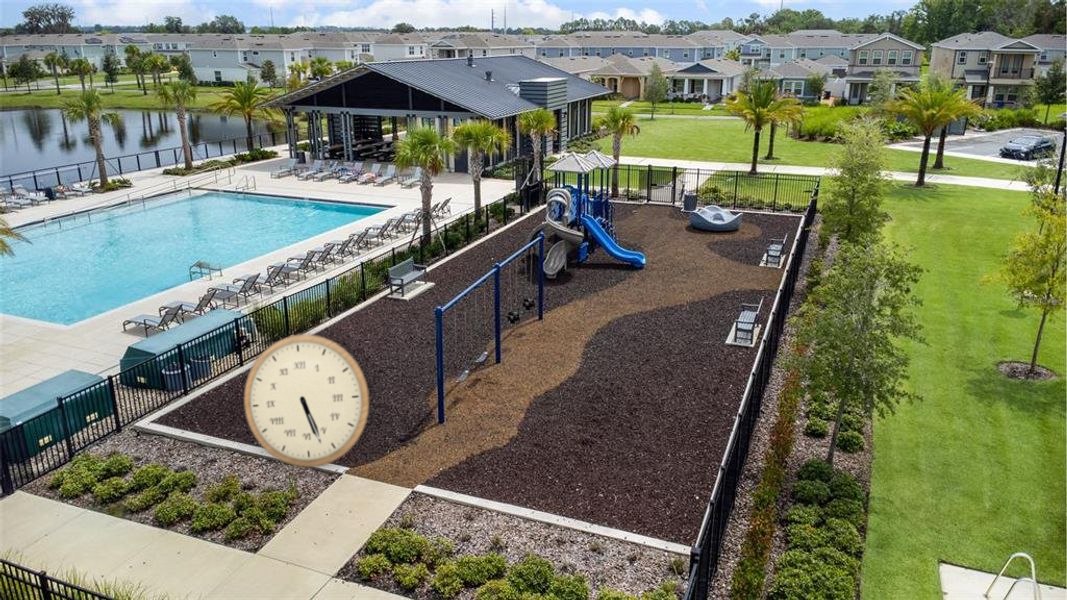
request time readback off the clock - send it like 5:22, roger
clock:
5:27
